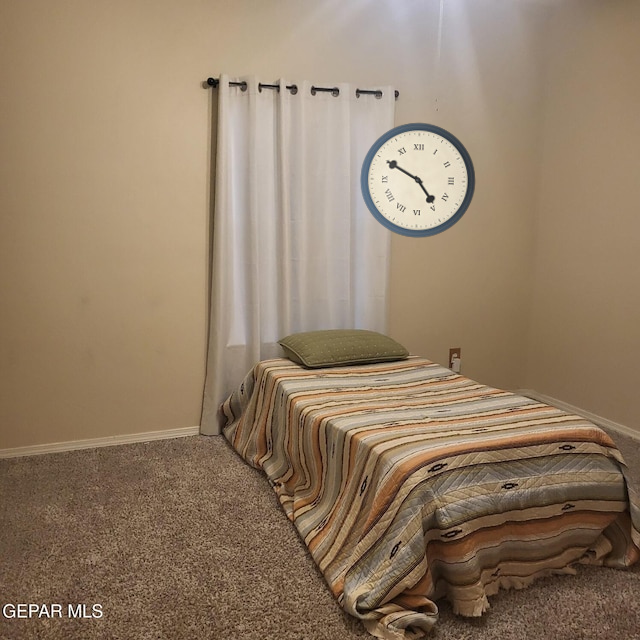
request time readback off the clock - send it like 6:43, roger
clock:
4:50
